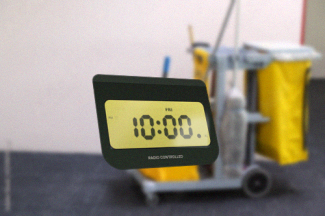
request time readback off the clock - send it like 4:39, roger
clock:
10:00
